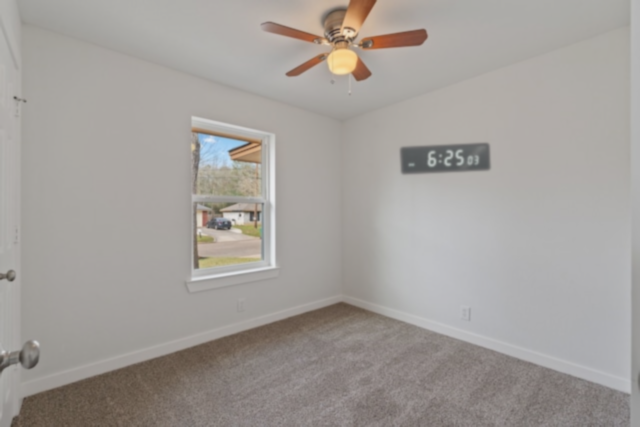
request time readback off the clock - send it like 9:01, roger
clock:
6:25
